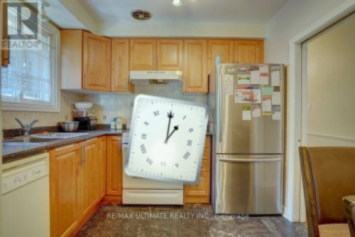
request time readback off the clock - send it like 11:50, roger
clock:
1:00
